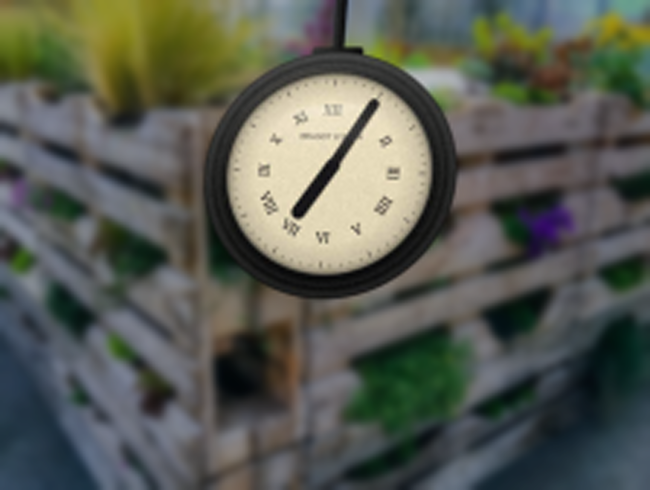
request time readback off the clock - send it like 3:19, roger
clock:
7:05
